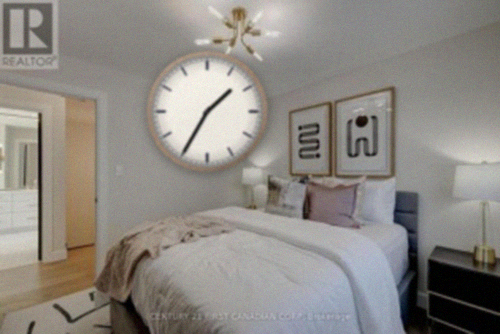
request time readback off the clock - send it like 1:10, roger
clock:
1:35
